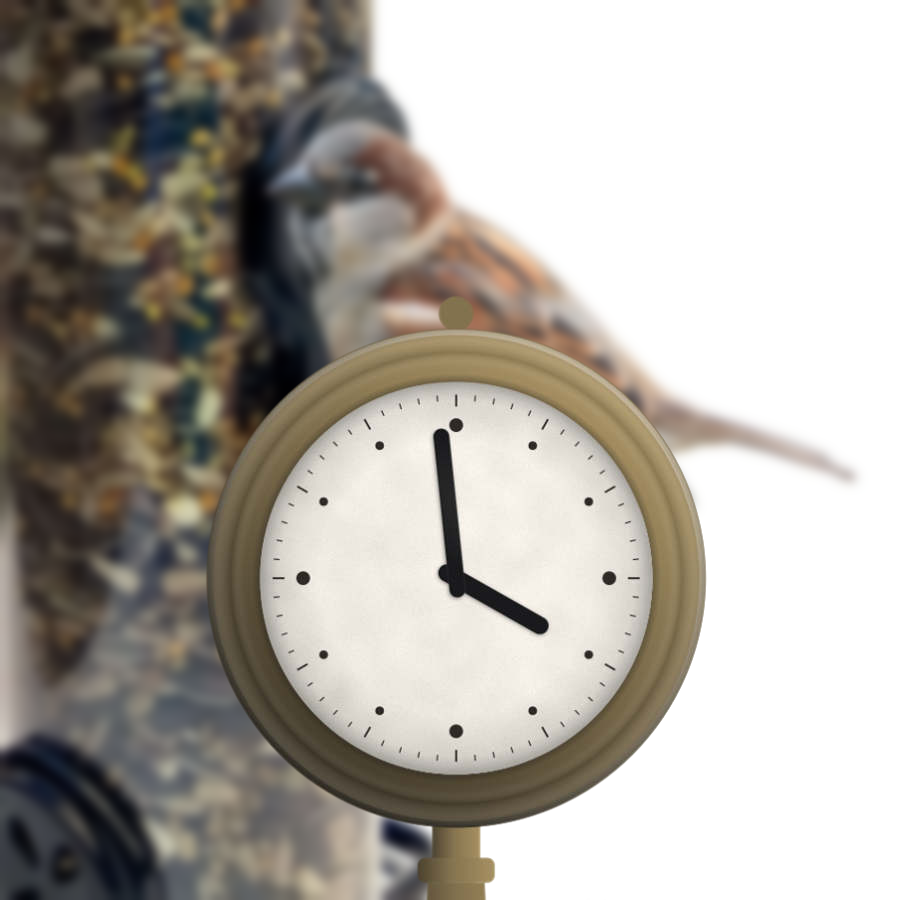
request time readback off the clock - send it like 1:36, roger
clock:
3:59
